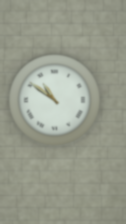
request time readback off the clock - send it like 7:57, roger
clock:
10:51
